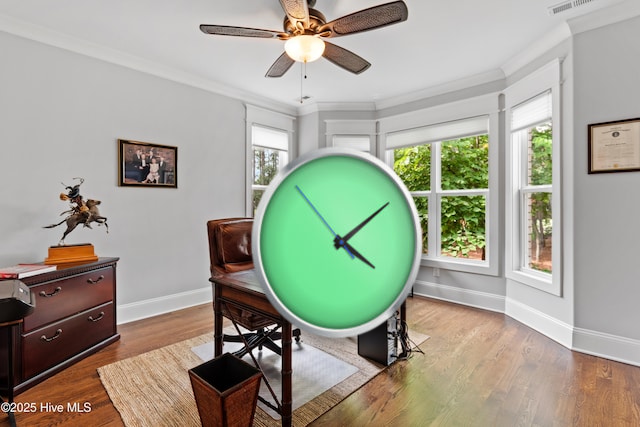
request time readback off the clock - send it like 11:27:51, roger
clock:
4:08:53
